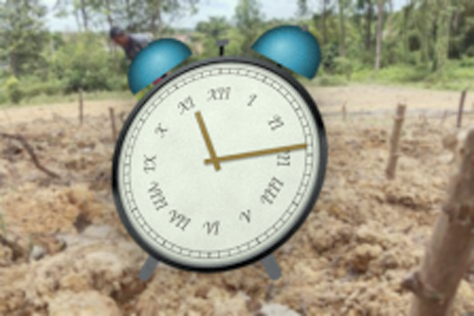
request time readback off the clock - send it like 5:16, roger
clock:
11:14
